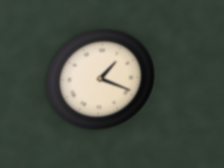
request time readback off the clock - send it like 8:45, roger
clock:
1:19
